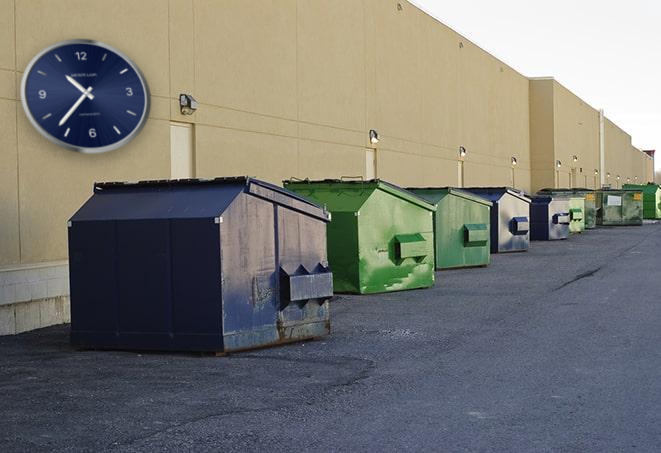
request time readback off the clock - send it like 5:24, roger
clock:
10:37
